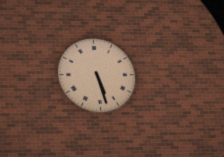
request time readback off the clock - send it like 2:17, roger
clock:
5:28
